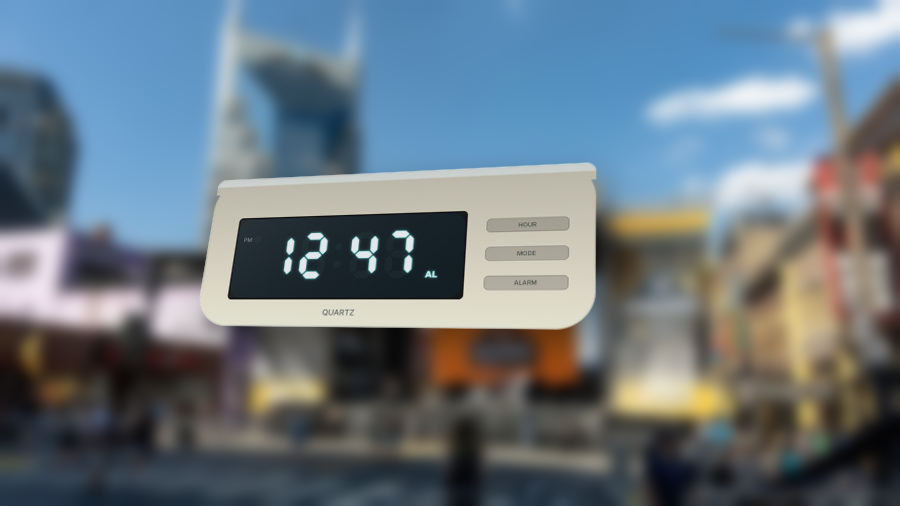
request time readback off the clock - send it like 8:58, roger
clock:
12:47
